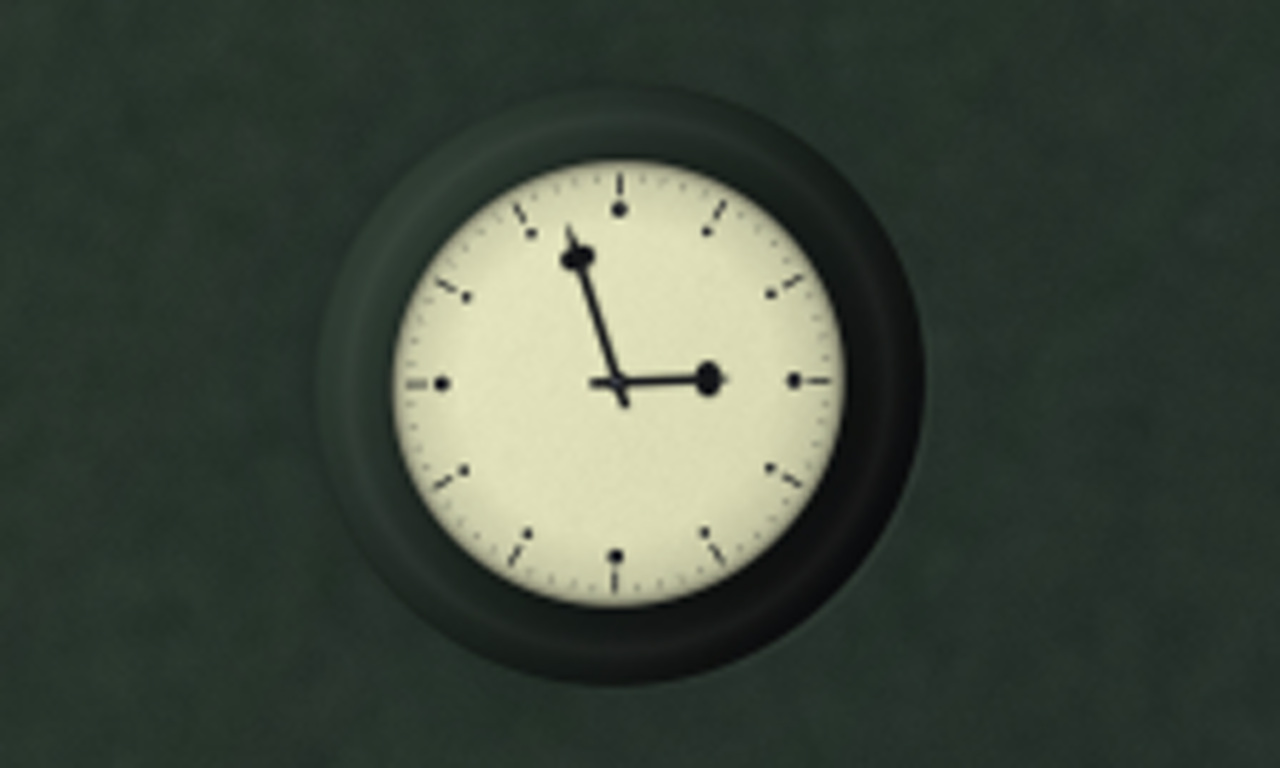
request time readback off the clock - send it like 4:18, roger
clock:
2:57
